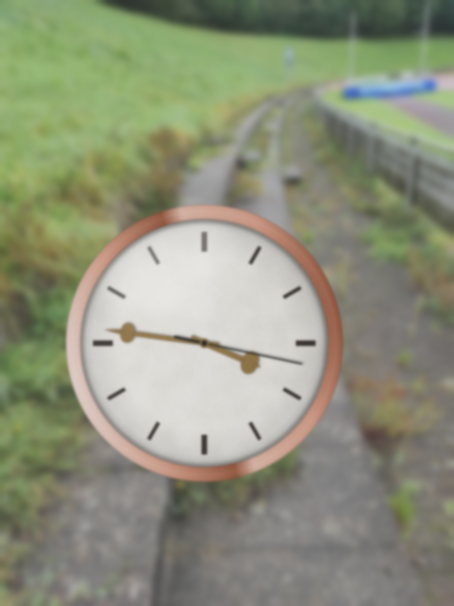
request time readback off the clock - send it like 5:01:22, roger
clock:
3:46:17
